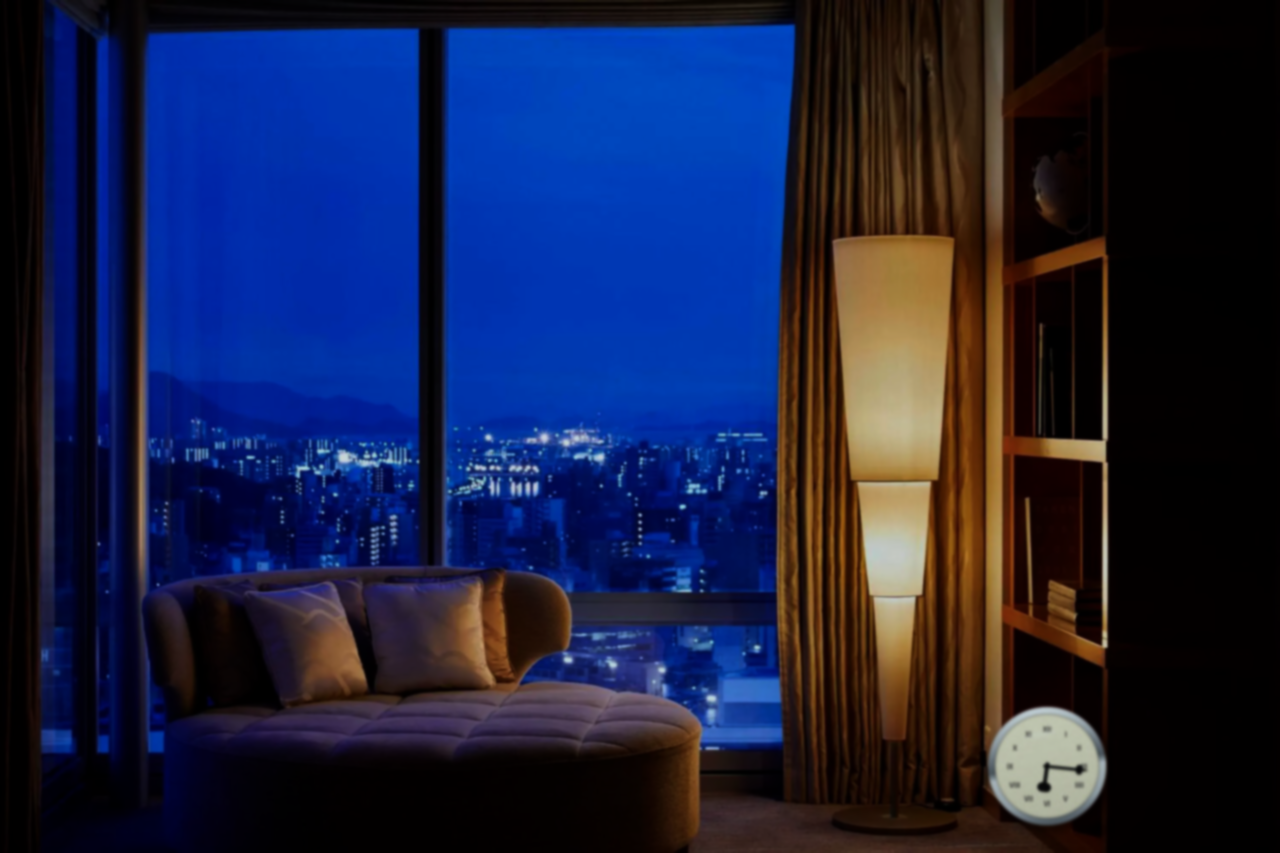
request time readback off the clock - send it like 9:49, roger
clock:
6:16
